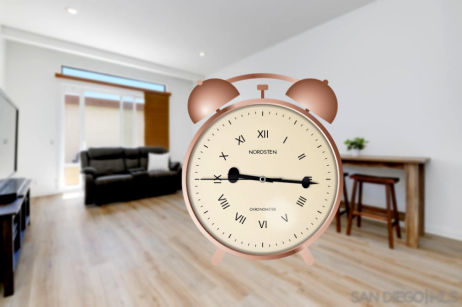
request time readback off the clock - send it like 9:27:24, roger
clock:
9:15:45
